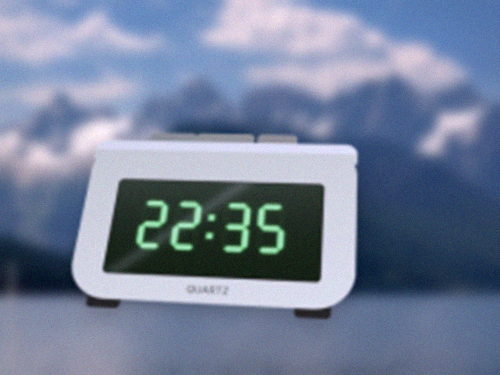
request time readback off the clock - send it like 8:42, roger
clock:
22:35
